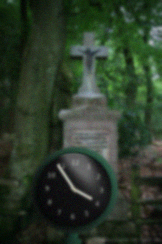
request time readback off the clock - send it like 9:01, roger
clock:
3:54
